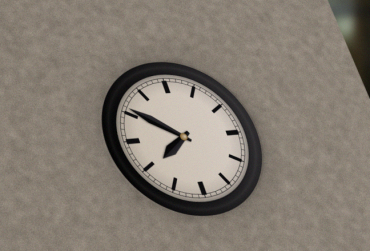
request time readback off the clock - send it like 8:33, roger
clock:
7:51
